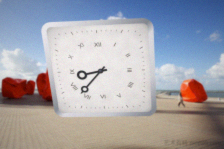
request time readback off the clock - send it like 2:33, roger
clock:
8:37
